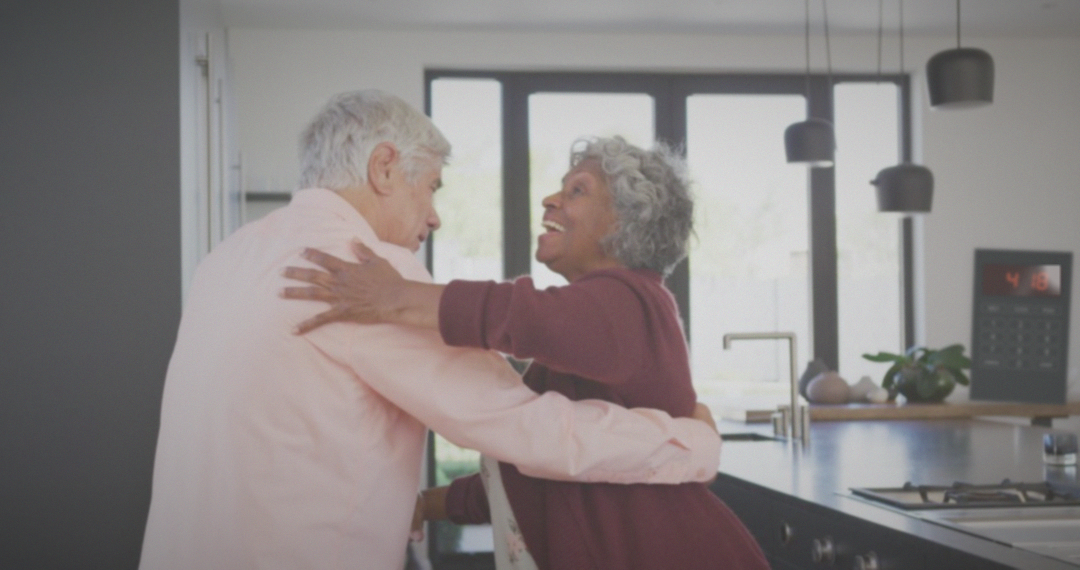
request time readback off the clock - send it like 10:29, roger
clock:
4:18
